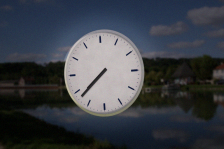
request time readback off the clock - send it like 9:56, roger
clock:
7:38
